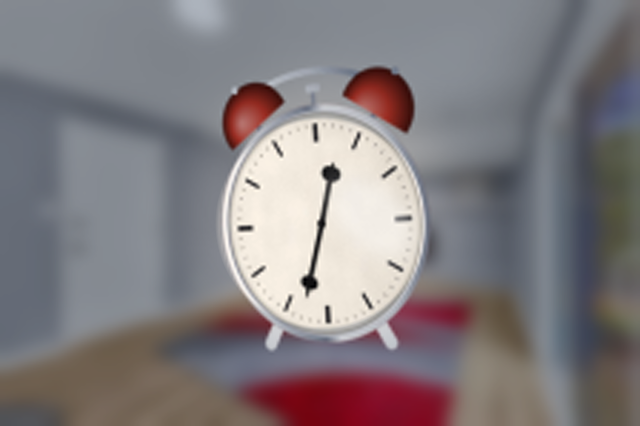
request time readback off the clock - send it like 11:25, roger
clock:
12:33
